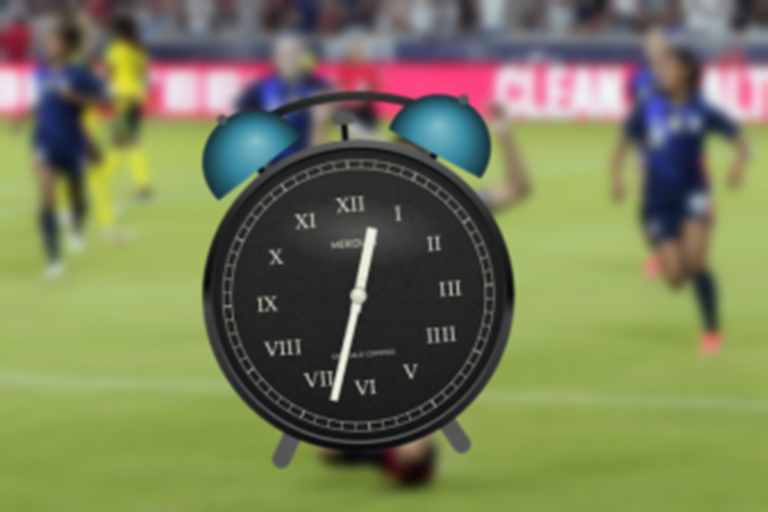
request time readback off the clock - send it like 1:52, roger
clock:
12:33
